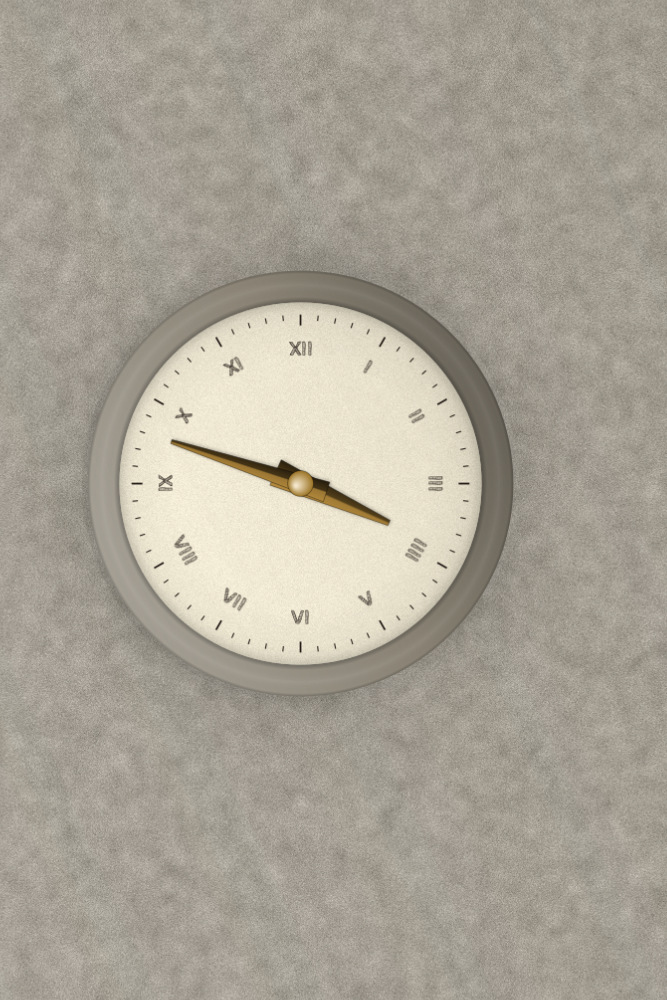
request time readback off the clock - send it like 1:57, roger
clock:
3:48
